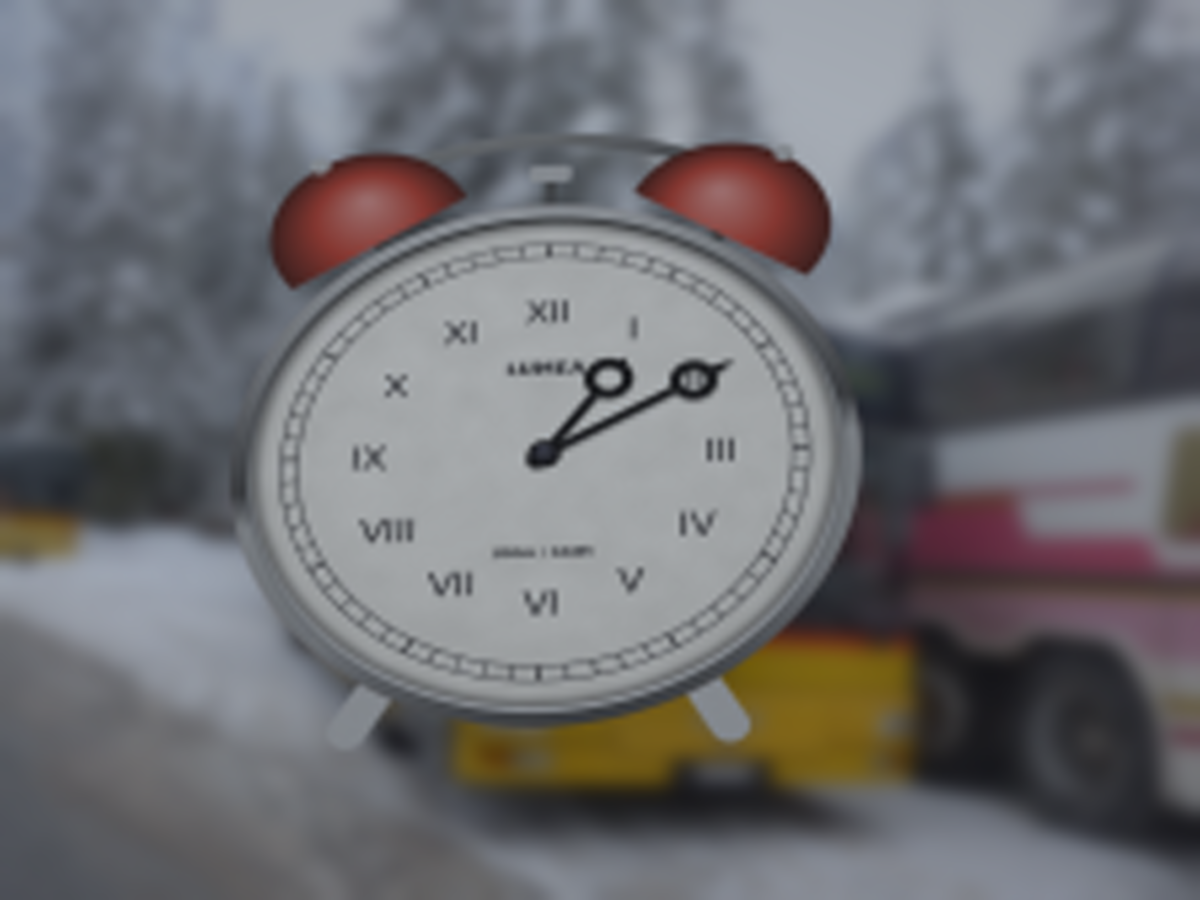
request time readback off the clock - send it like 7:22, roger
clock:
1:10
